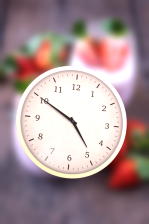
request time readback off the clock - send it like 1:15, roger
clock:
4:50
